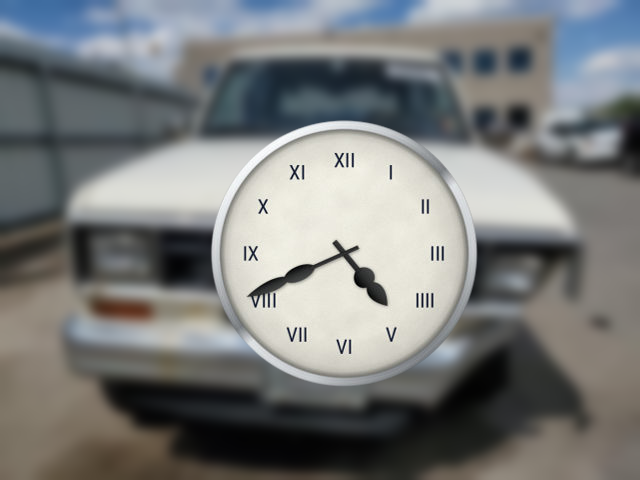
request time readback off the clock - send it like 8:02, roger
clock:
4:41
